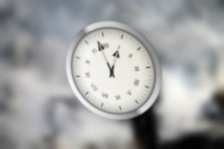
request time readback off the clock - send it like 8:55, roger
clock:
12:58
